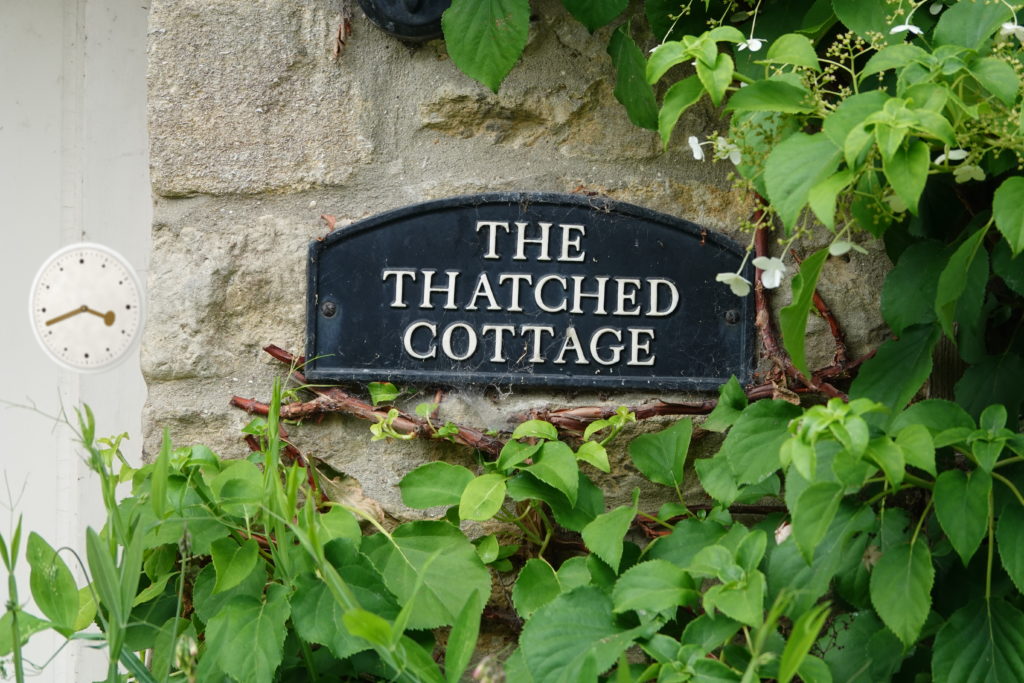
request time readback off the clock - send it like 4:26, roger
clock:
3:42
